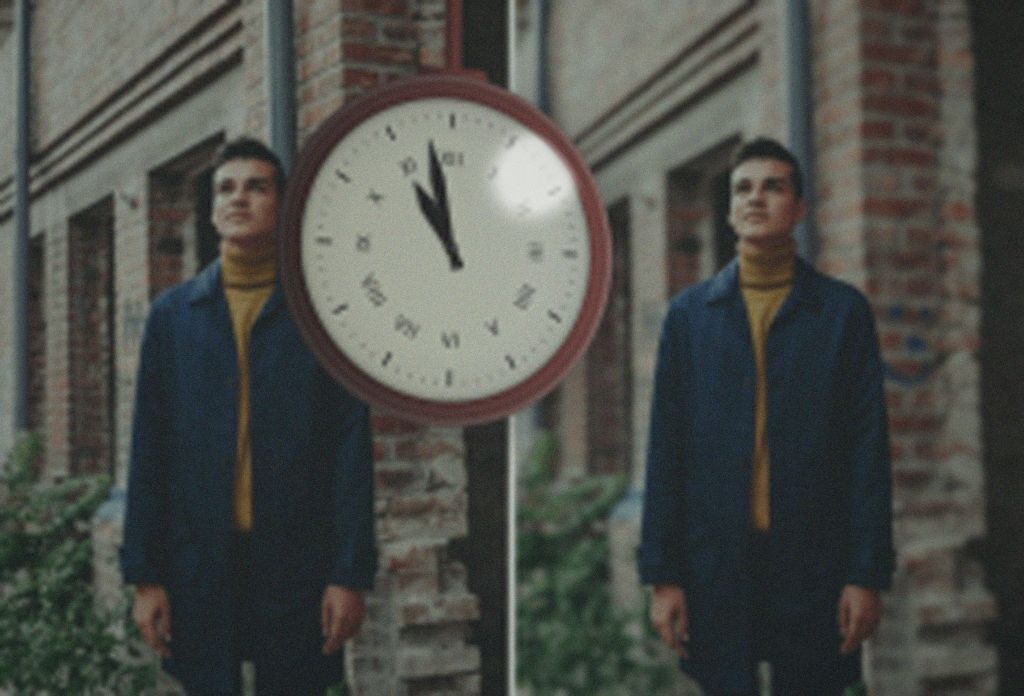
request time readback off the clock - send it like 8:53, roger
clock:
10:58
